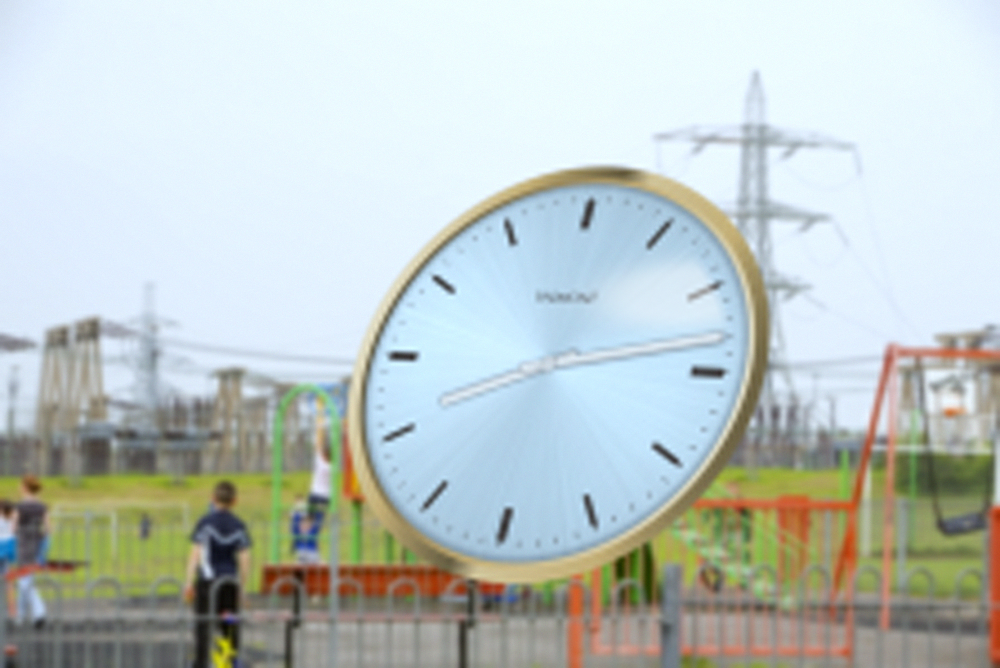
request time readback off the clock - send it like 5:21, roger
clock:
8:13
